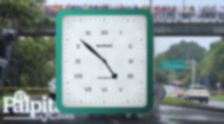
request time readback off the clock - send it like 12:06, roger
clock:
4:52
